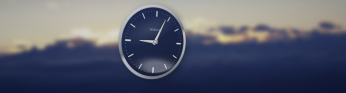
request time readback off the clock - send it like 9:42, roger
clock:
9:04
